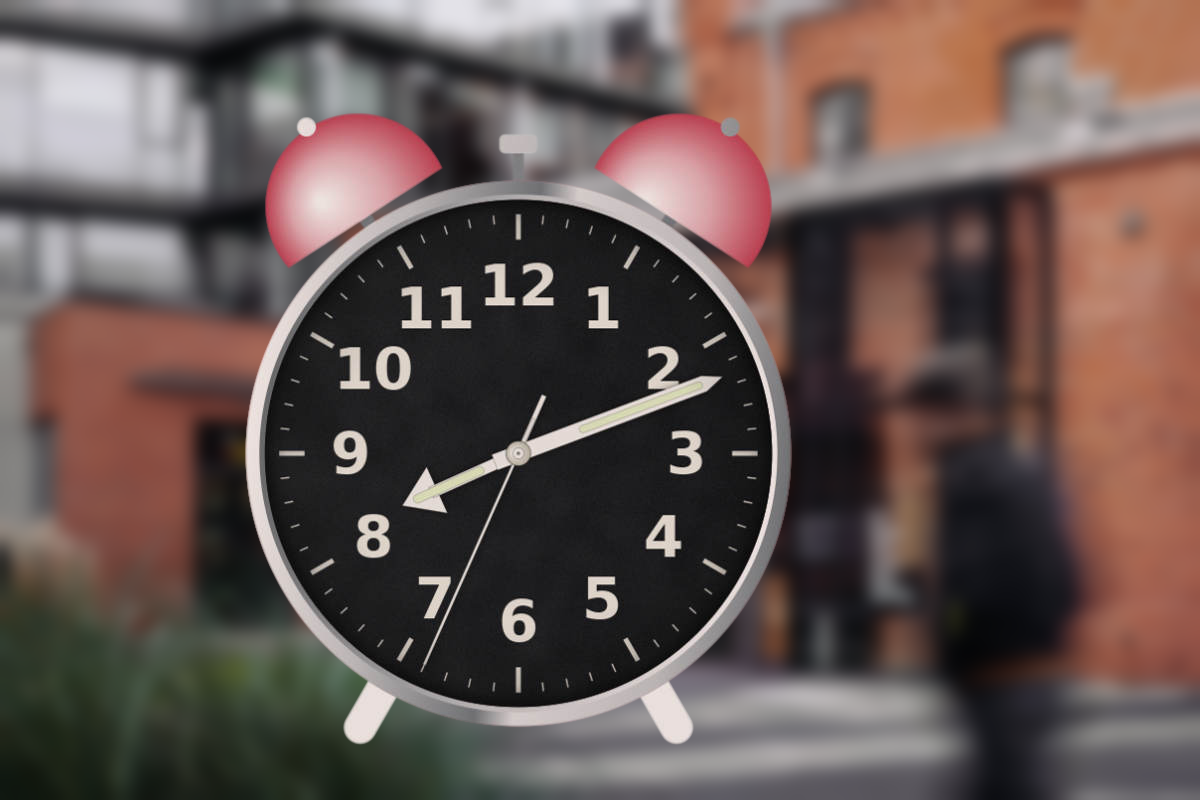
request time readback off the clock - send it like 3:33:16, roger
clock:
8:11:34
